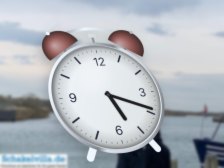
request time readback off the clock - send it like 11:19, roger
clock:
5:19
